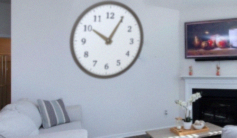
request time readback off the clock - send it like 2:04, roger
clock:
10:05
